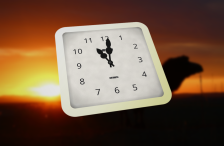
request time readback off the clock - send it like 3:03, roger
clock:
11:01
